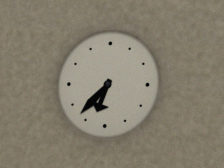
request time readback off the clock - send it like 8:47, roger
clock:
6:37
